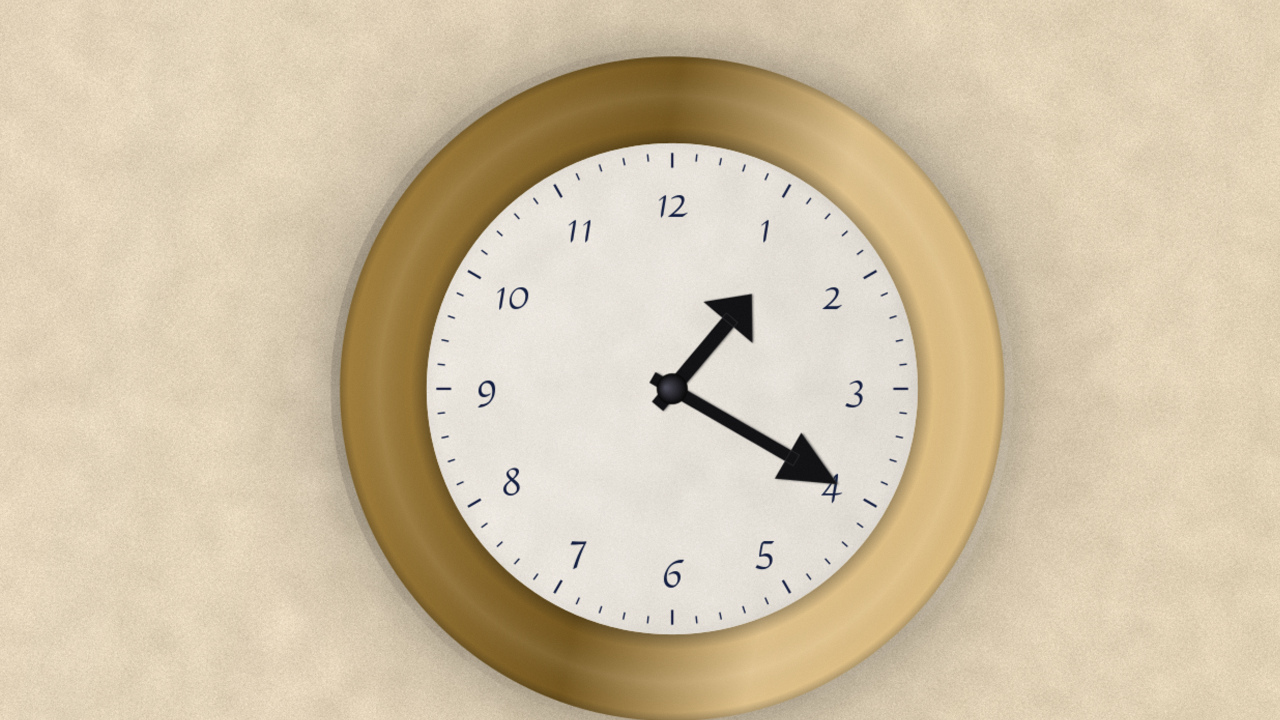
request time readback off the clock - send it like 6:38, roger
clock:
1:20
